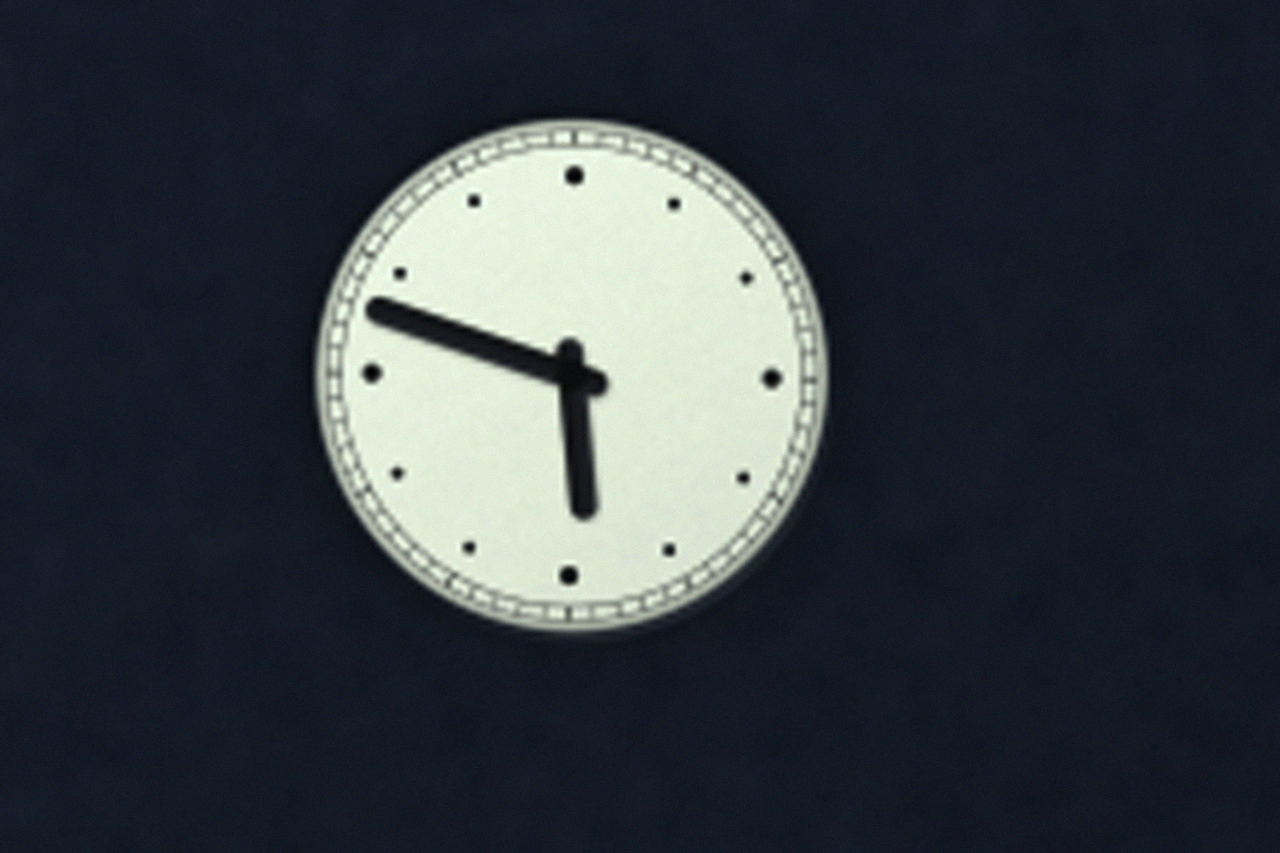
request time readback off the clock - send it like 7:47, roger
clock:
5:48
